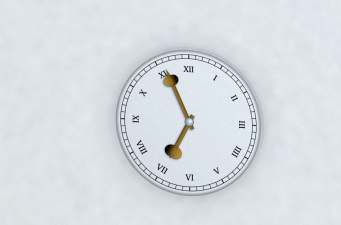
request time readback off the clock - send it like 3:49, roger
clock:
6:56
